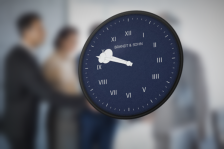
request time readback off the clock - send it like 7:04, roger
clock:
9:48
